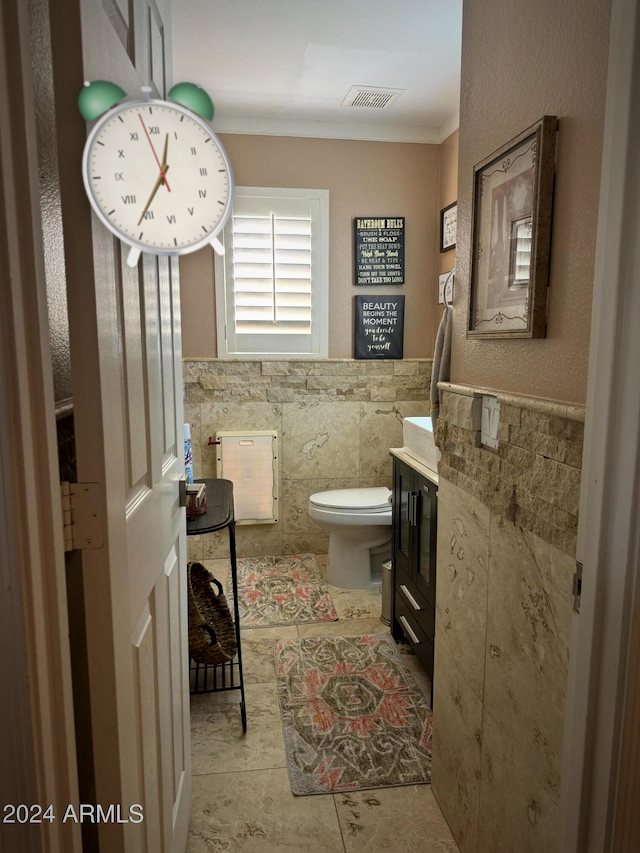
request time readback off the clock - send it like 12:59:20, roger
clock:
12:35:58
